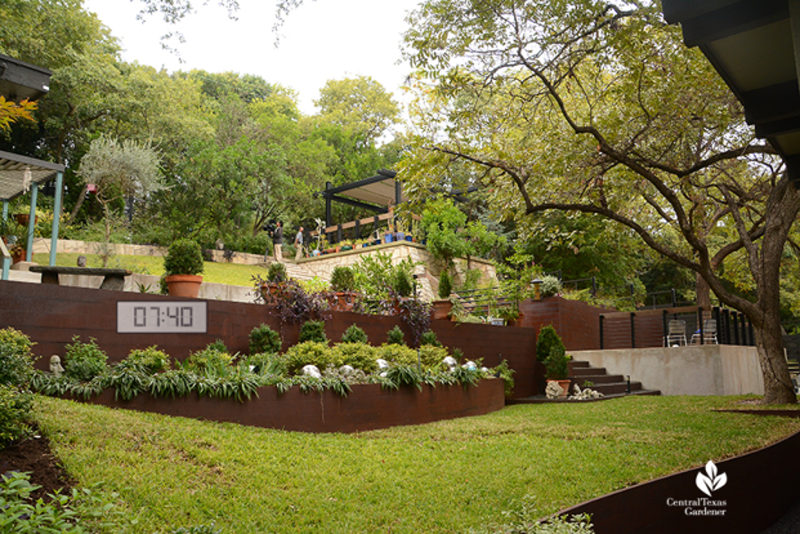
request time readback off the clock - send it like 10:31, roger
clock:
7:40
